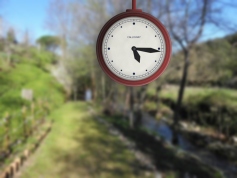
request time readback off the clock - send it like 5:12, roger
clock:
5:16
